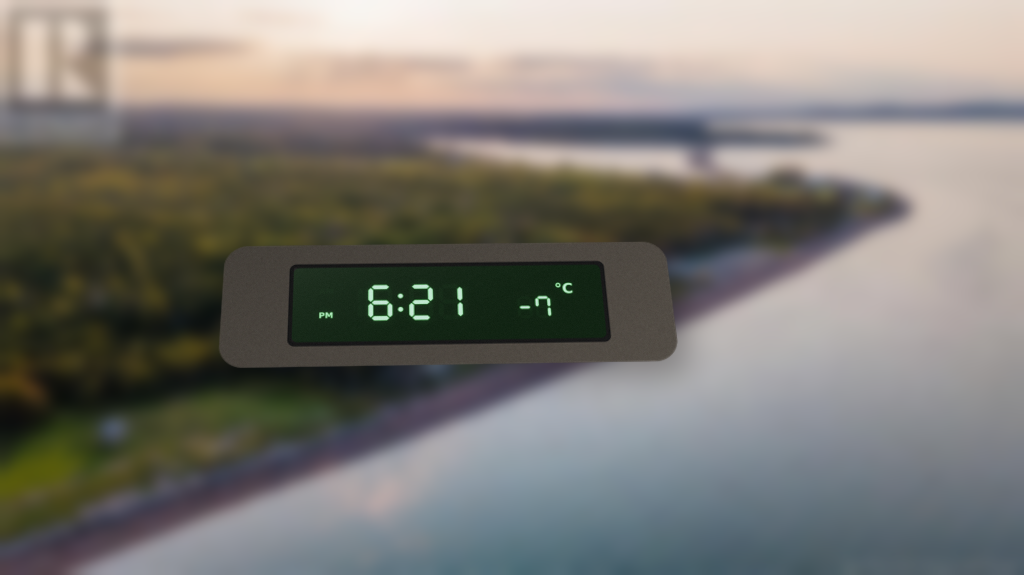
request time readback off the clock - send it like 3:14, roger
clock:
6:21
